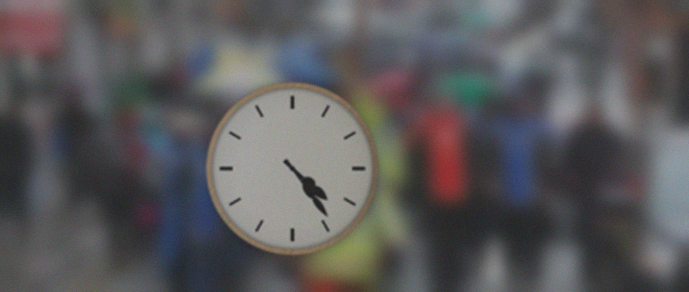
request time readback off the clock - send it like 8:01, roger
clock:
4:24
